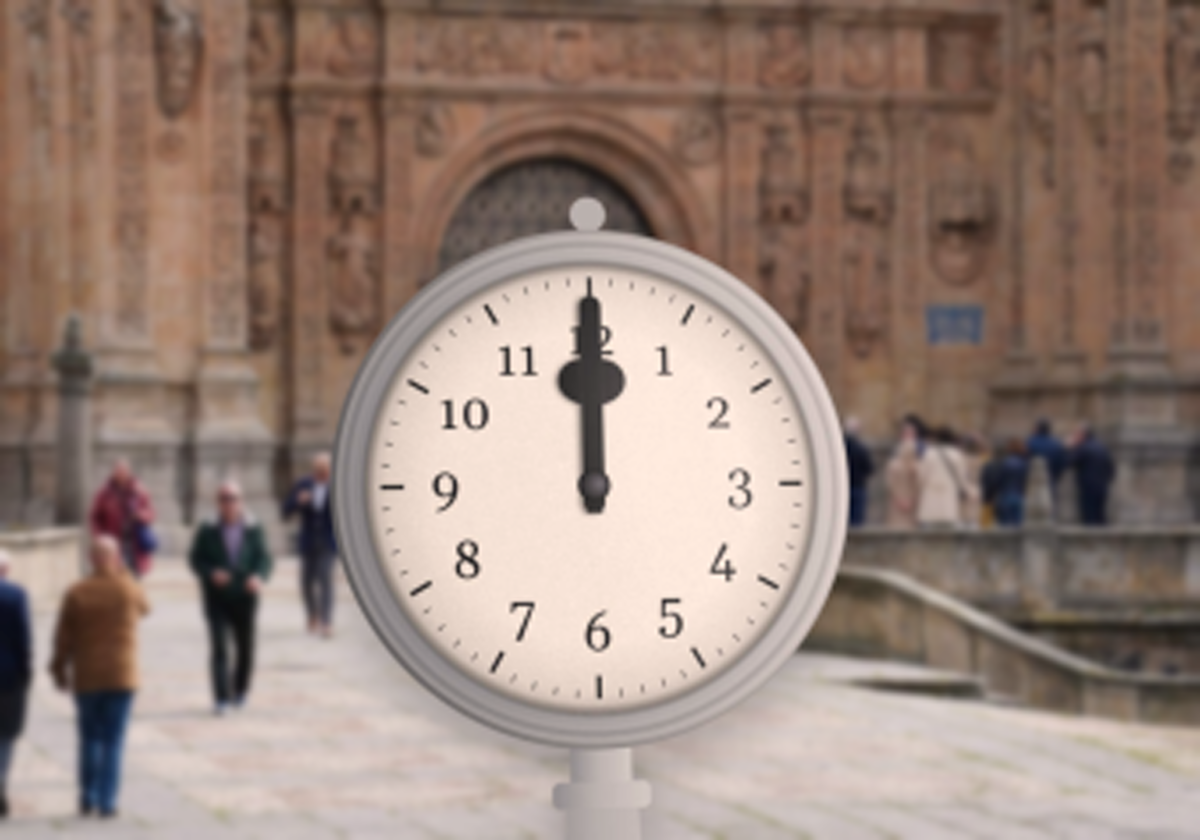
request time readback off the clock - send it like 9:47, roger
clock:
12:00
